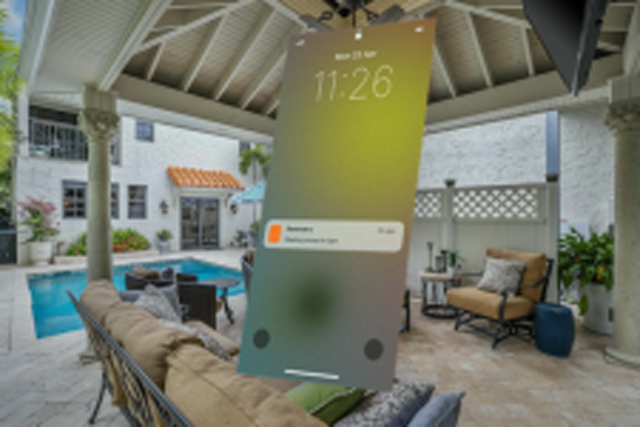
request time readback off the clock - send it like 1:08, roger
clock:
11:26
